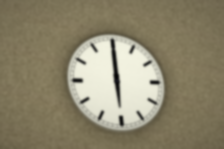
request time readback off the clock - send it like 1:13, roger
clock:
6:00
